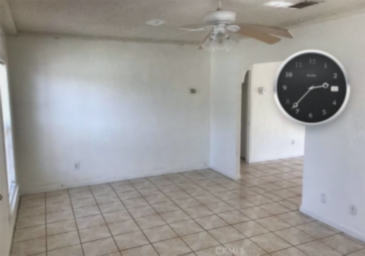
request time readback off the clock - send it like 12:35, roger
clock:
2:37
